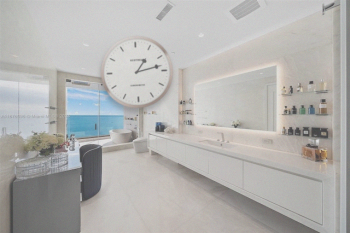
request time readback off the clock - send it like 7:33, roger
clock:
1:13
